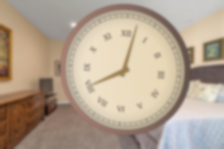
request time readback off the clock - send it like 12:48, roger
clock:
8:02
